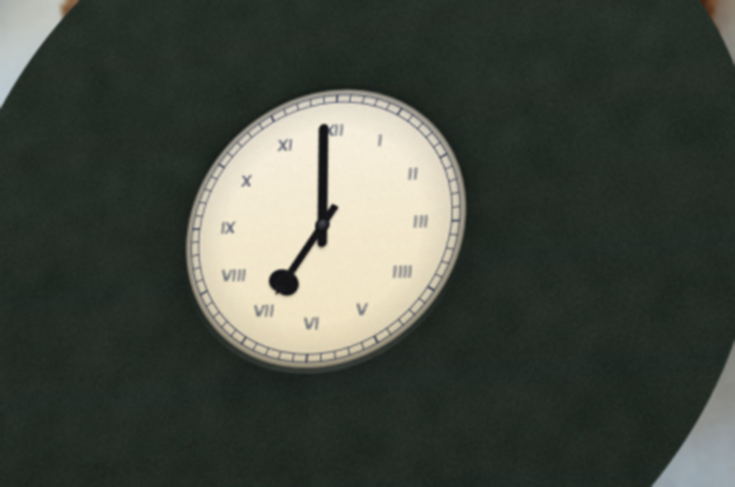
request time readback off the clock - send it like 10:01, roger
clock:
6:59
